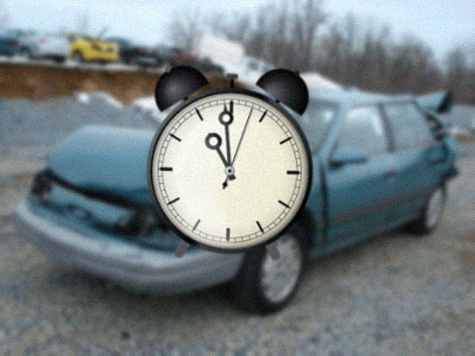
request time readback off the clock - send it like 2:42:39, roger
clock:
10:59:03
